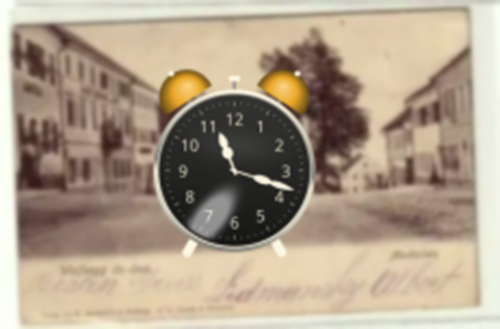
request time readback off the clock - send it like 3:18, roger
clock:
11:18
